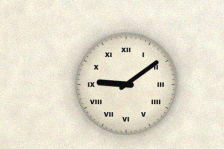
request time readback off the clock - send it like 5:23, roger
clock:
9:09
